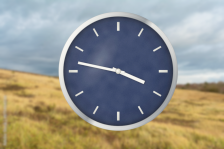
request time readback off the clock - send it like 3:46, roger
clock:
3:47
